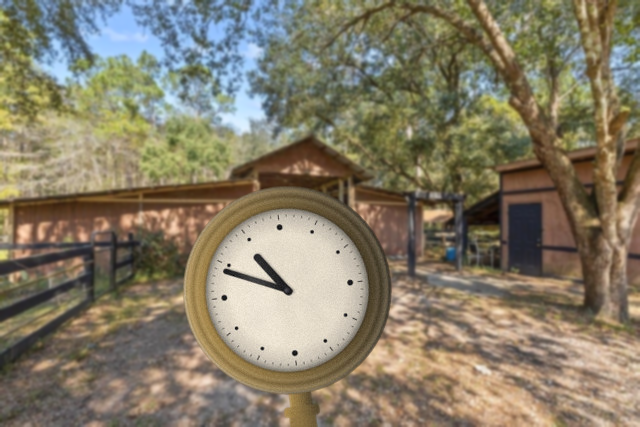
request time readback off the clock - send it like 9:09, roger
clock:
10:49
